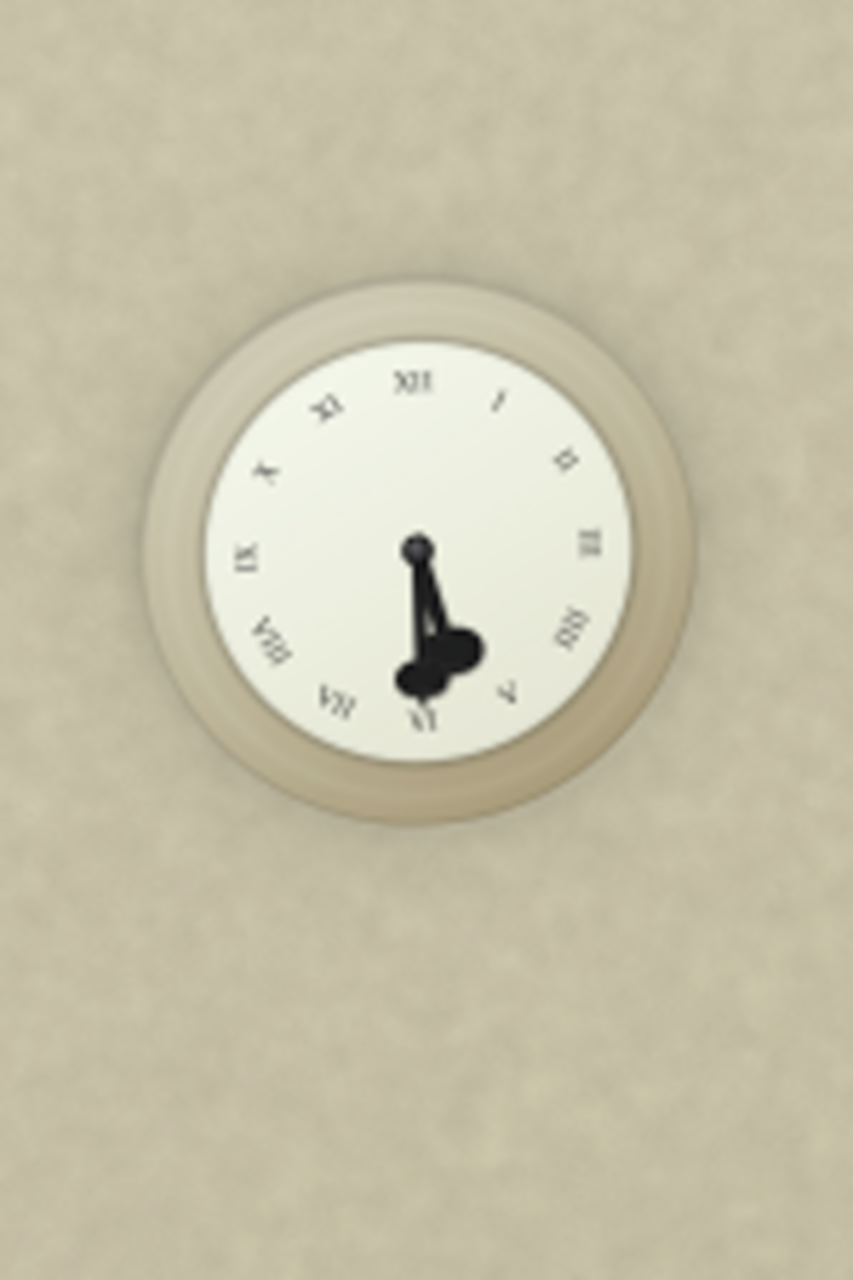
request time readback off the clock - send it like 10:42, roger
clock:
5:30
